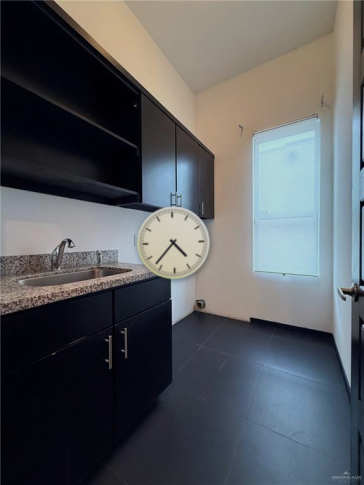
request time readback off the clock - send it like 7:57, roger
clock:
4:37
